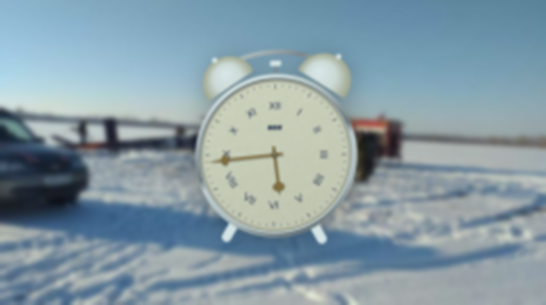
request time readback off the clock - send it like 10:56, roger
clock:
5:44
